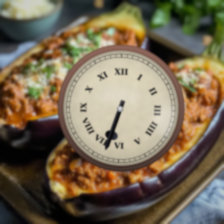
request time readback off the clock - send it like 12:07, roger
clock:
6:33
